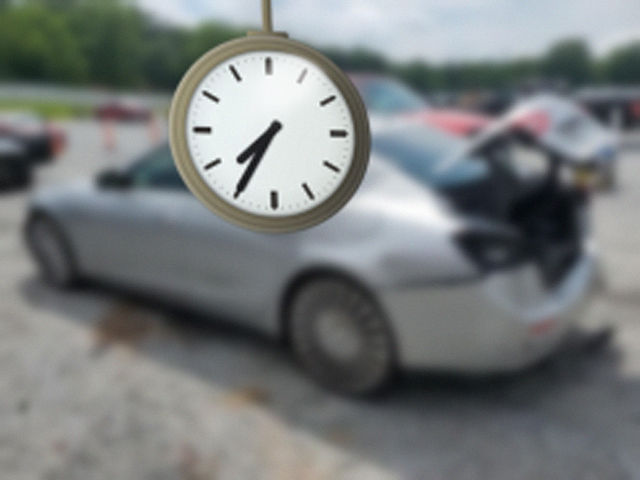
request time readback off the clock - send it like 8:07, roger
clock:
7:35
